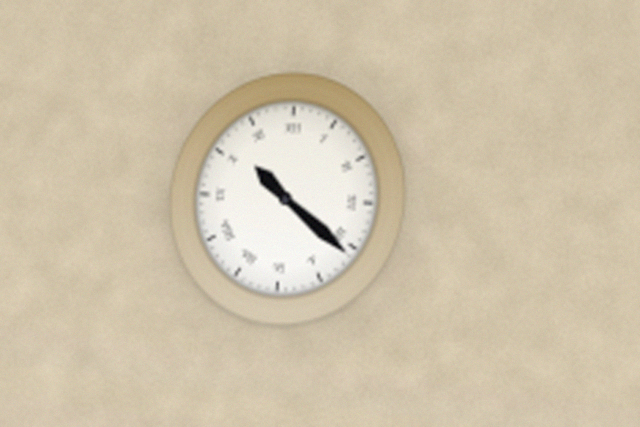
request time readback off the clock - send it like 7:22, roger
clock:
10:21
